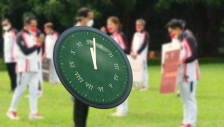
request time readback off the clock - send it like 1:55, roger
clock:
12:02
